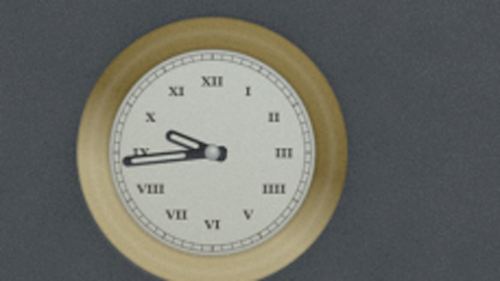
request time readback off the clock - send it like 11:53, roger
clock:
9:44
